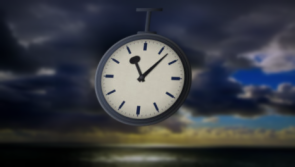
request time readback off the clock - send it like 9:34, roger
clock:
11:07
